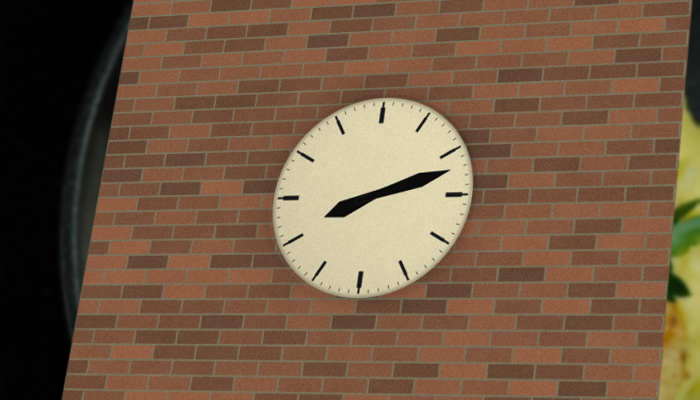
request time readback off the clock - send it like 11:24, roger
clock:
8:12
